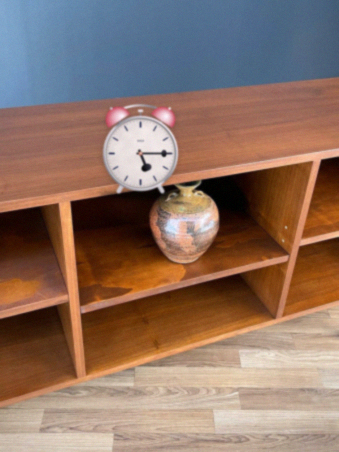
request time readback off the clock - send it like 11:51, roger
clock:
5:15
